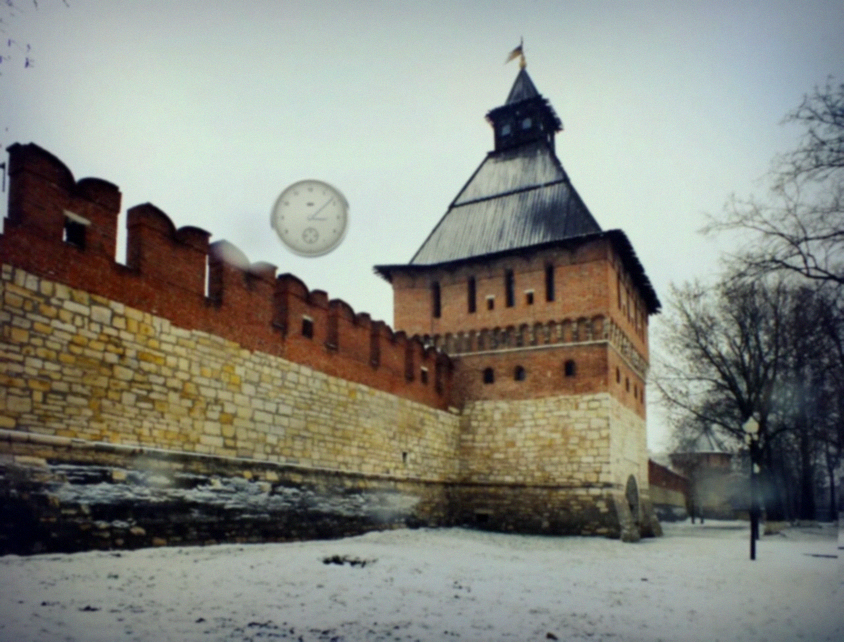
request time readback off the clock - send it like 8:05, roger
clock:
3:08
